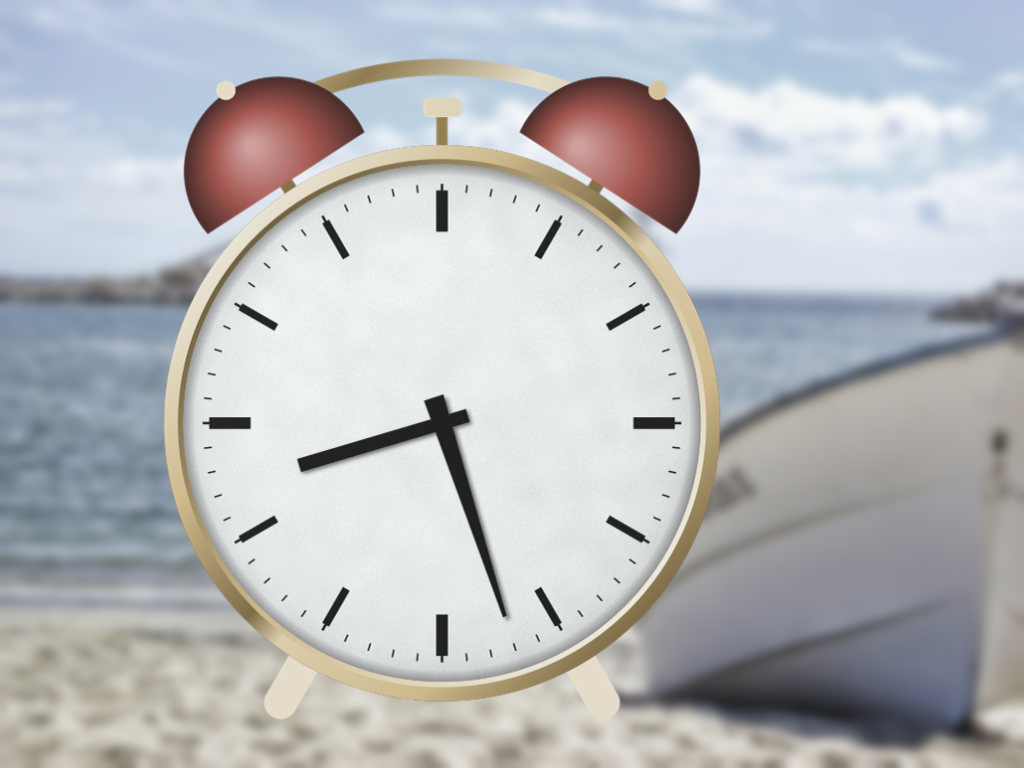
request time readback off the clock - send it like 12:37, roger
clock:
8:27
